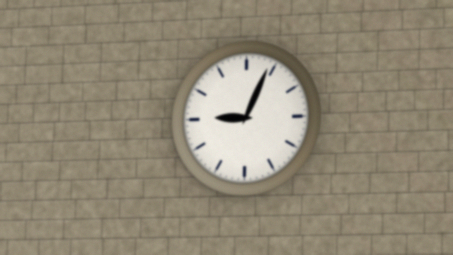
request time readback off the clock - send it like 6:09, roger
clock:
9:04
